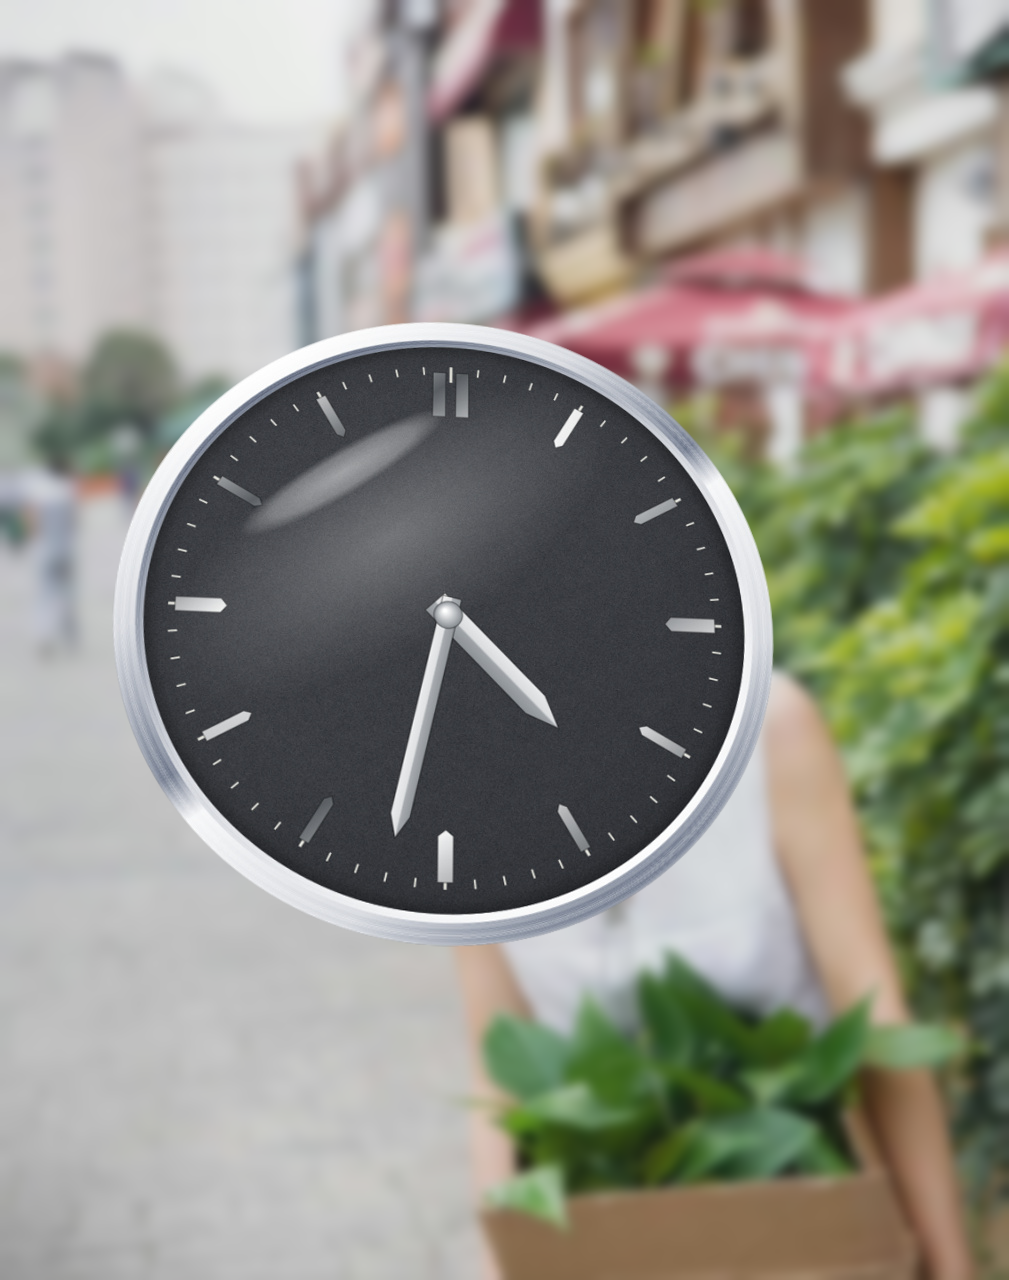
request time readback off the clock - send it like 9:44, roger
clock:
4:32
